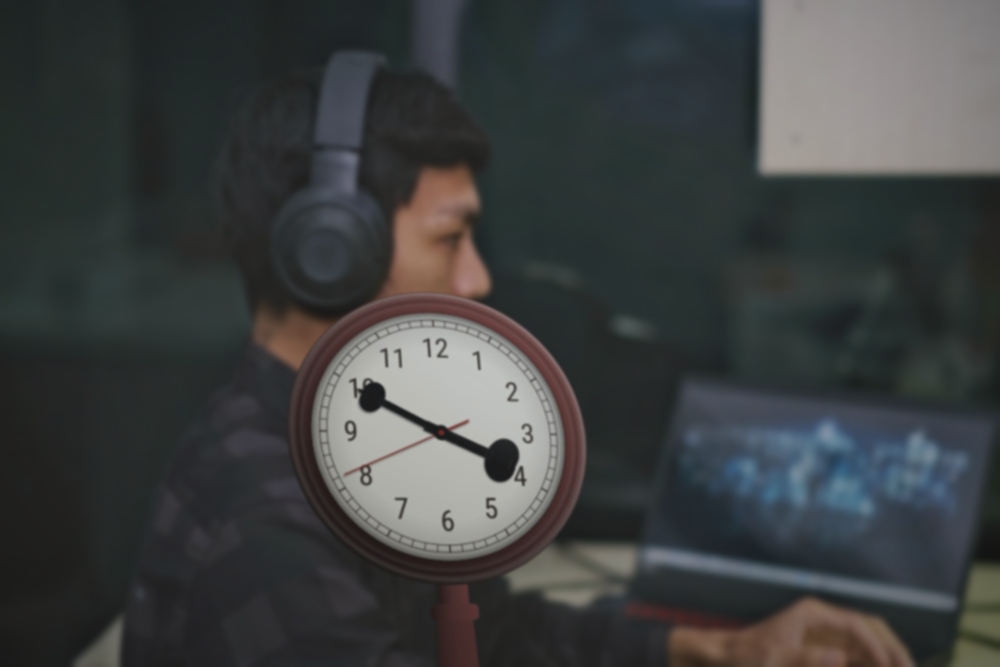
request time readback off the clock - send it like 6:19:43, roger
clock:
3:49:41
